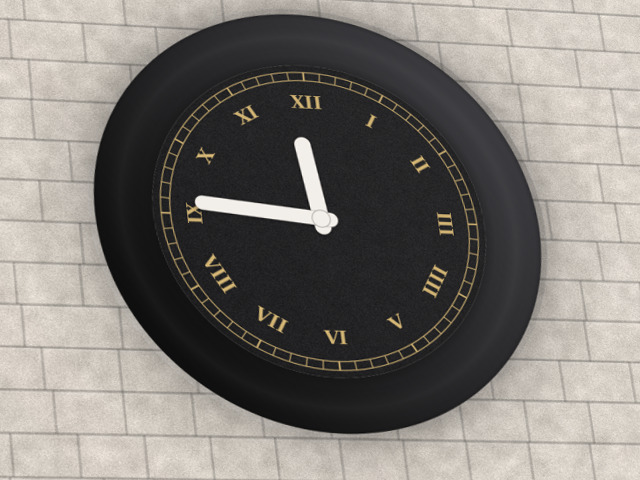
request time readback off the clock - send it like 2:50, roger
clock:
11:46
